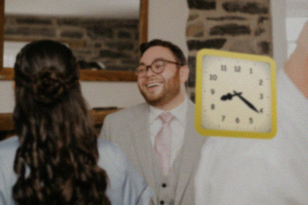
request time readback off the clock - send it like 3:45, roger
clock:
8:21
